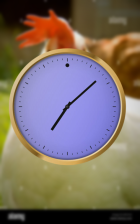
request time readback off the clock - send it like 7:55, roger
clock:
7:08
